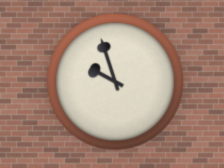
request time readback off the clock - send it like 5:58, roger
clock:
9:57
